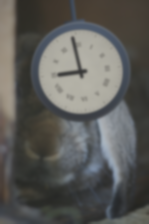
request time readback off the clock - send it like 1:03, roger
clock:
8:59
